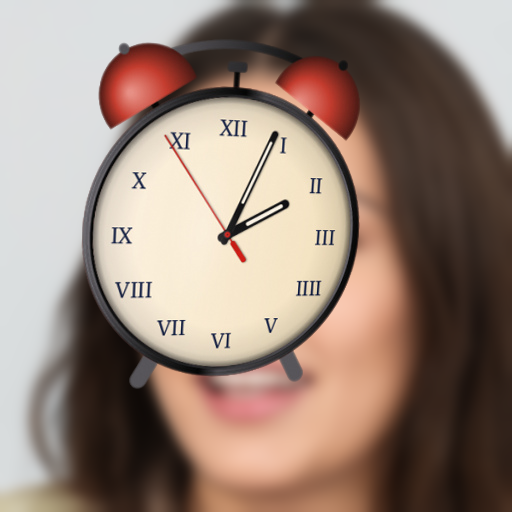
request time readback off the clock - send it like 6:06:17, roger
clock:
2:03:54
